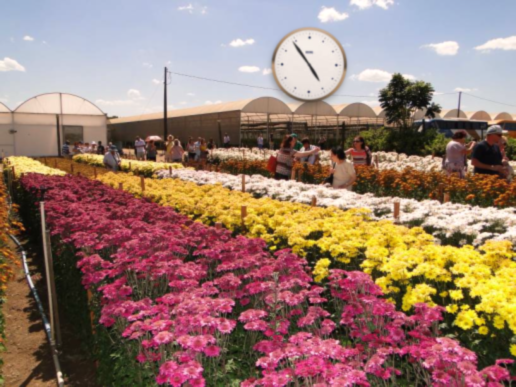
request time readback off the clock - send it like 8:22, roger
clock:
4:54
